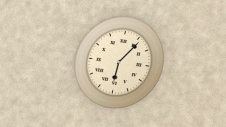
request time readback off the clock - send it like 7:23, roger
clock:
6:06
